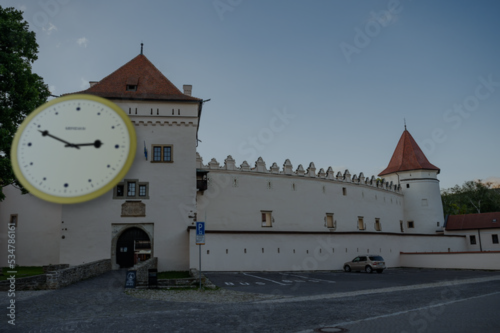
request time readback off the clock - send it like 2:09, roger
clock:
2:49
